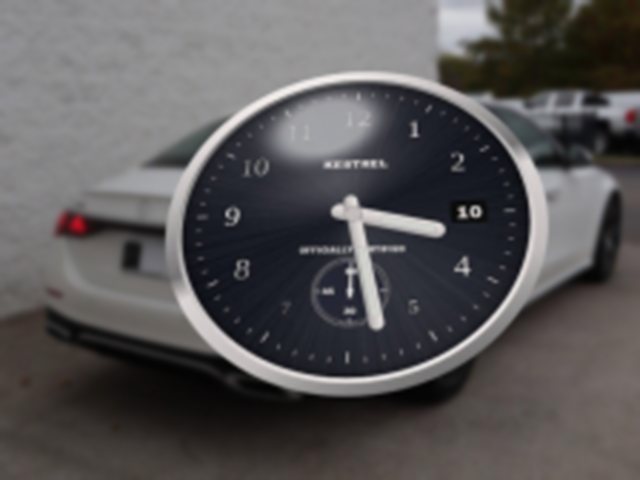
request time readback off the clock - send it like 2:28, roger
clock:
3:28
